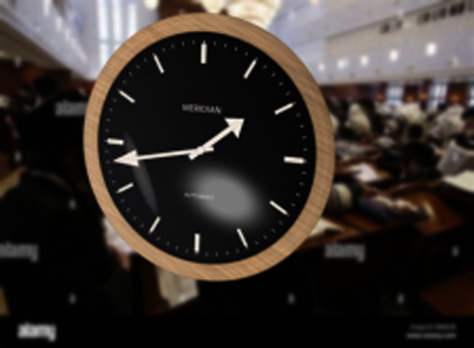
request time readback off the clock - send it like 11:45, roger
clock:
1:43
